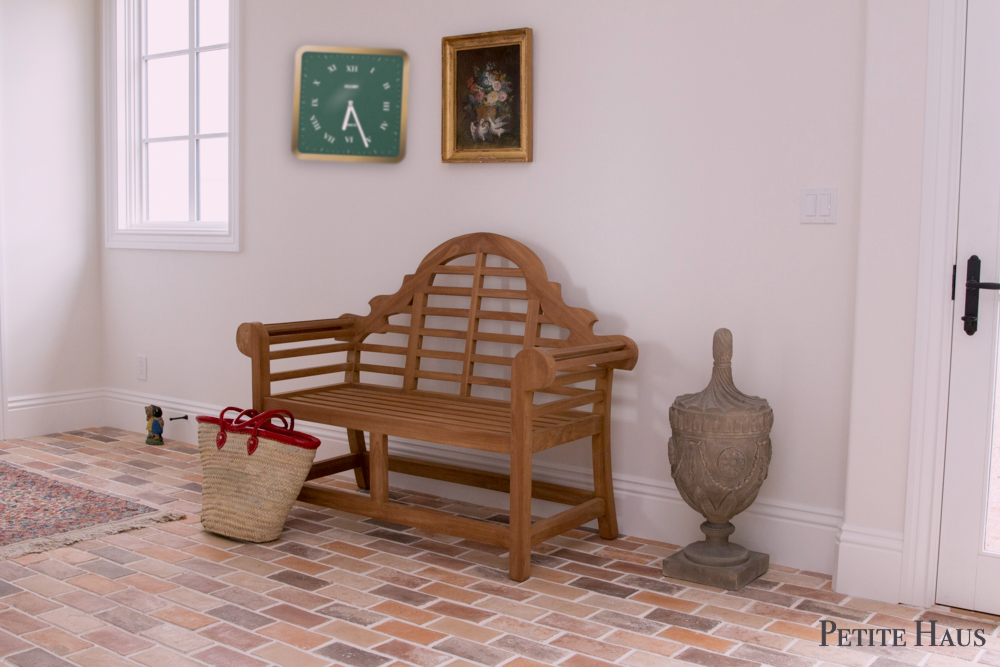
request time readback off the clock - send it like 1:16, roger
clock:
6:26
